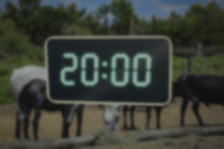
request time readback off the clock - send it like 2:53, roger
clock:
20:00
